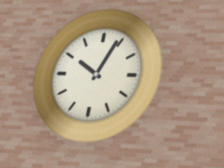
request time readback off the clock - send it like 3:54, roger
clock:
10:04
